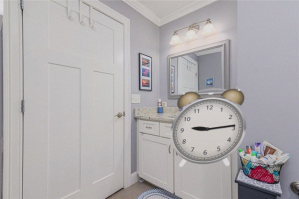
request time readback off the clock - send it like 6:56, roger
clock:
9:14
